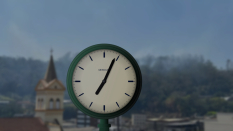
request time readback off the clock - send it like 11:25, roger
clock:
7:04
